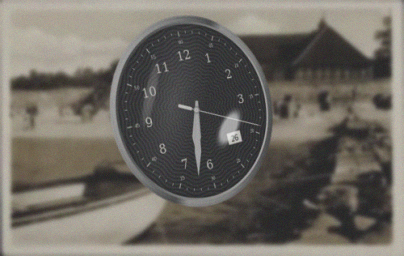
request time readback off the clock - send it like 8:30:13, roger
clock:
6:32:19
